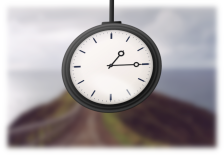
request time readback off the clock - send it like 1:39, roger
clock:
1:15
